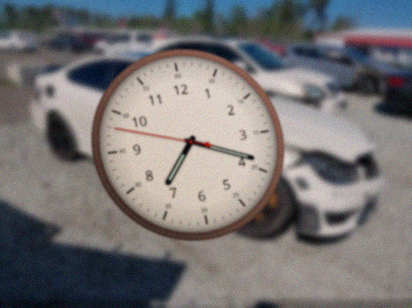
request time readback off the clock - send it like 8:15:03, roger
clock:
7:18:48
